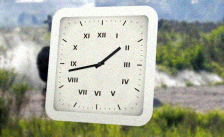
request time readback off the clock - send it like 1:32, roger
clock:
1:43
